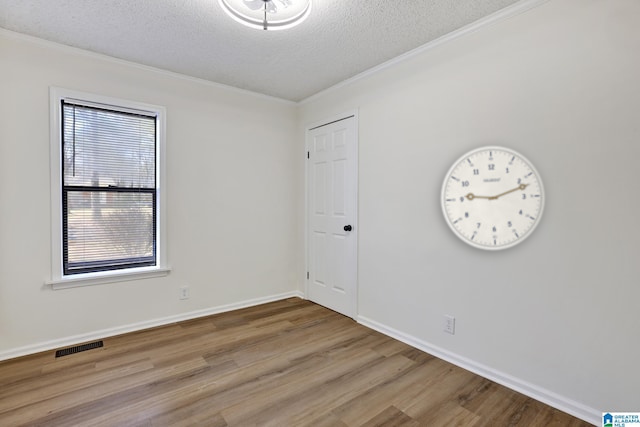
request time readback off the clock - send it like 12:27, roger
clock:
9:12
